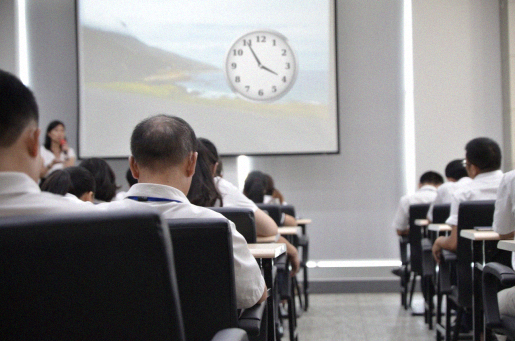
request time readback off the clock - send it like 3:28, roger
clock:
3:55
